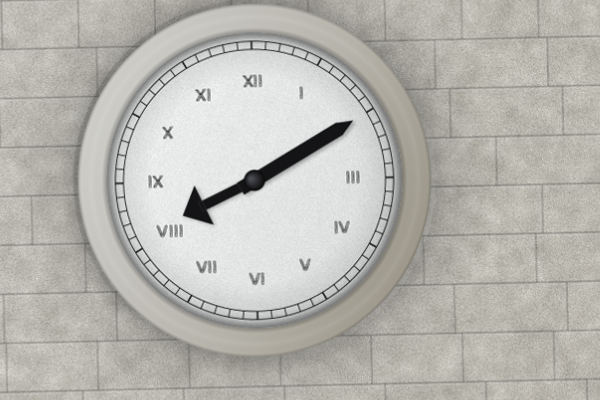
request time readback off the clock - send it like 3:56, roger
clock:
8:10
